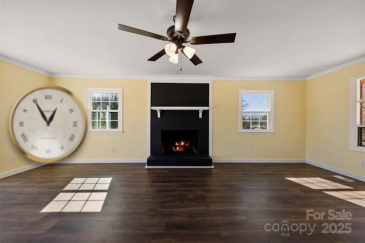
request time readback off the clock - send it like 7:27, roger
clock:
12:55
